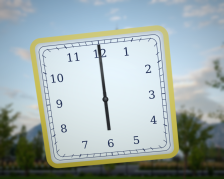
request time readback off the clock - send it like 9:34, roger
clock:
6:00
